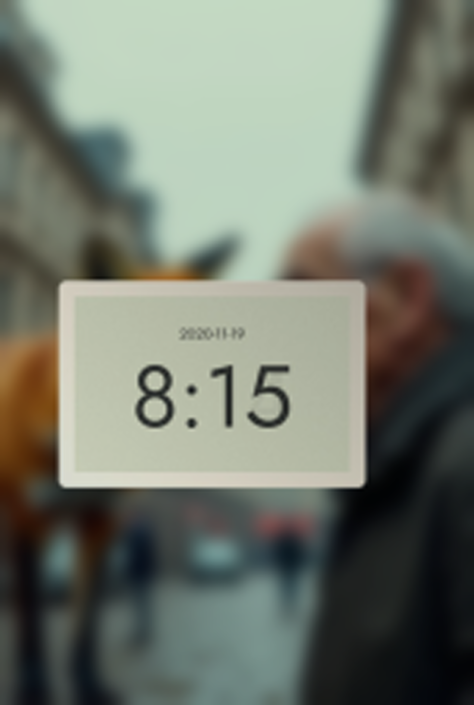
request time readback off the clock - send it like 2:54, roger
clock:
8:15
